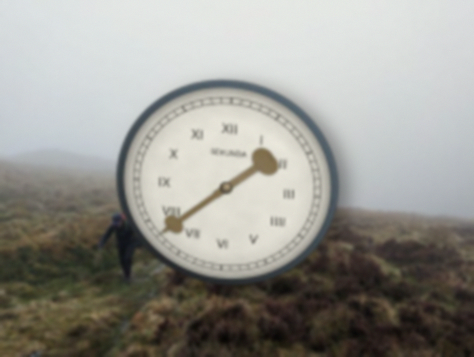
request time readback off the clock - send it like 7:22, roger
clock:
1:38
